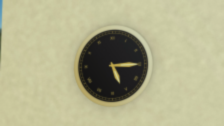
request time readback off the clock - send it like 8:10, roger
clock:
5:15
